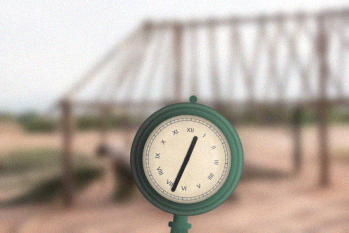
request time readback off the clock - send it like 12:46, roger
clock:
12:33
